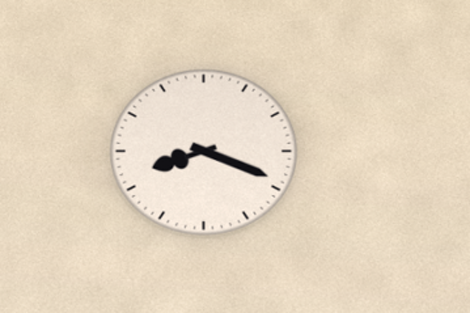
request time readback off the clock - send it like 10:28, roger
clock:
8:19
